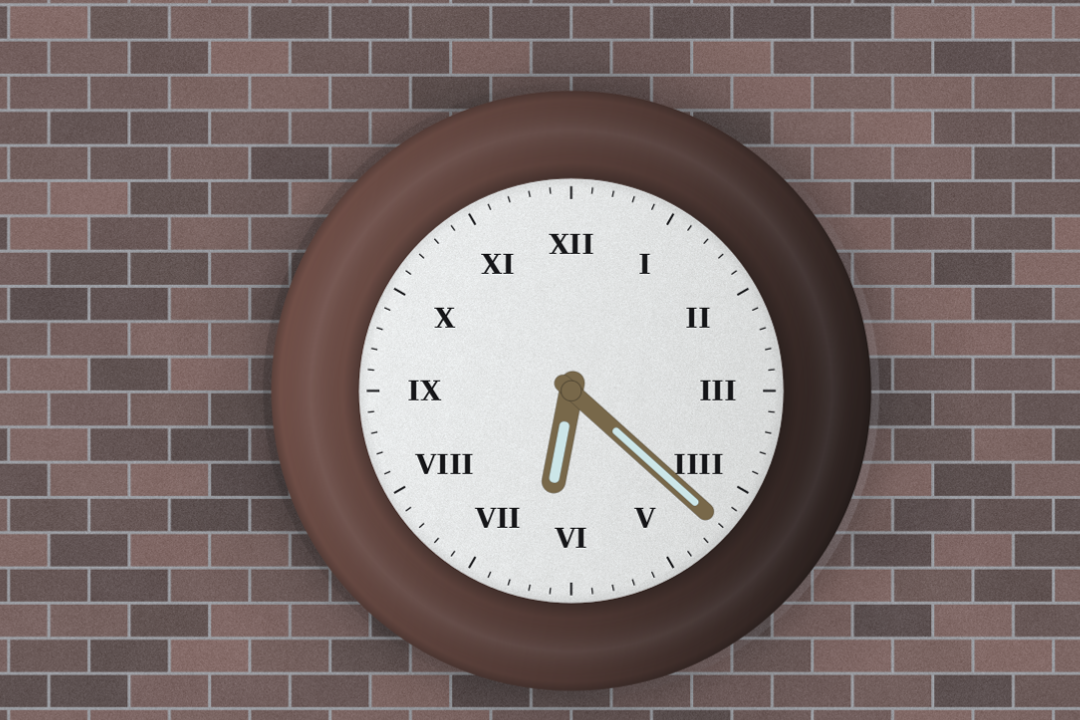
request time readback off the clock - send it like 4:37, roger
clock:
6:22
